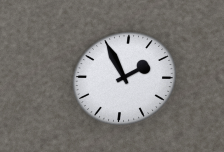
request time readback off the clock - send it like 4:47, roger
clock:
1:55
